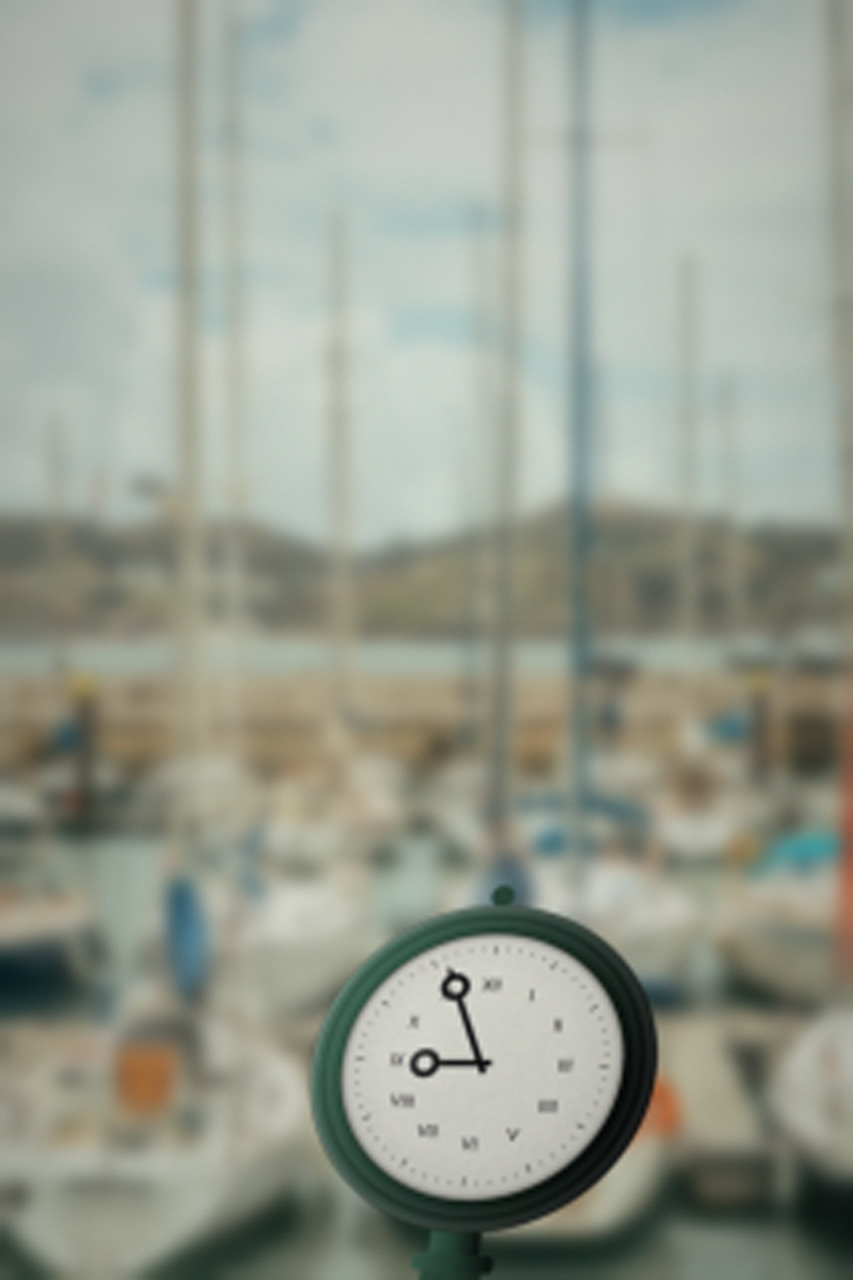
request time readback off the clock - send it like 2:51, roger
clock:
8:56
